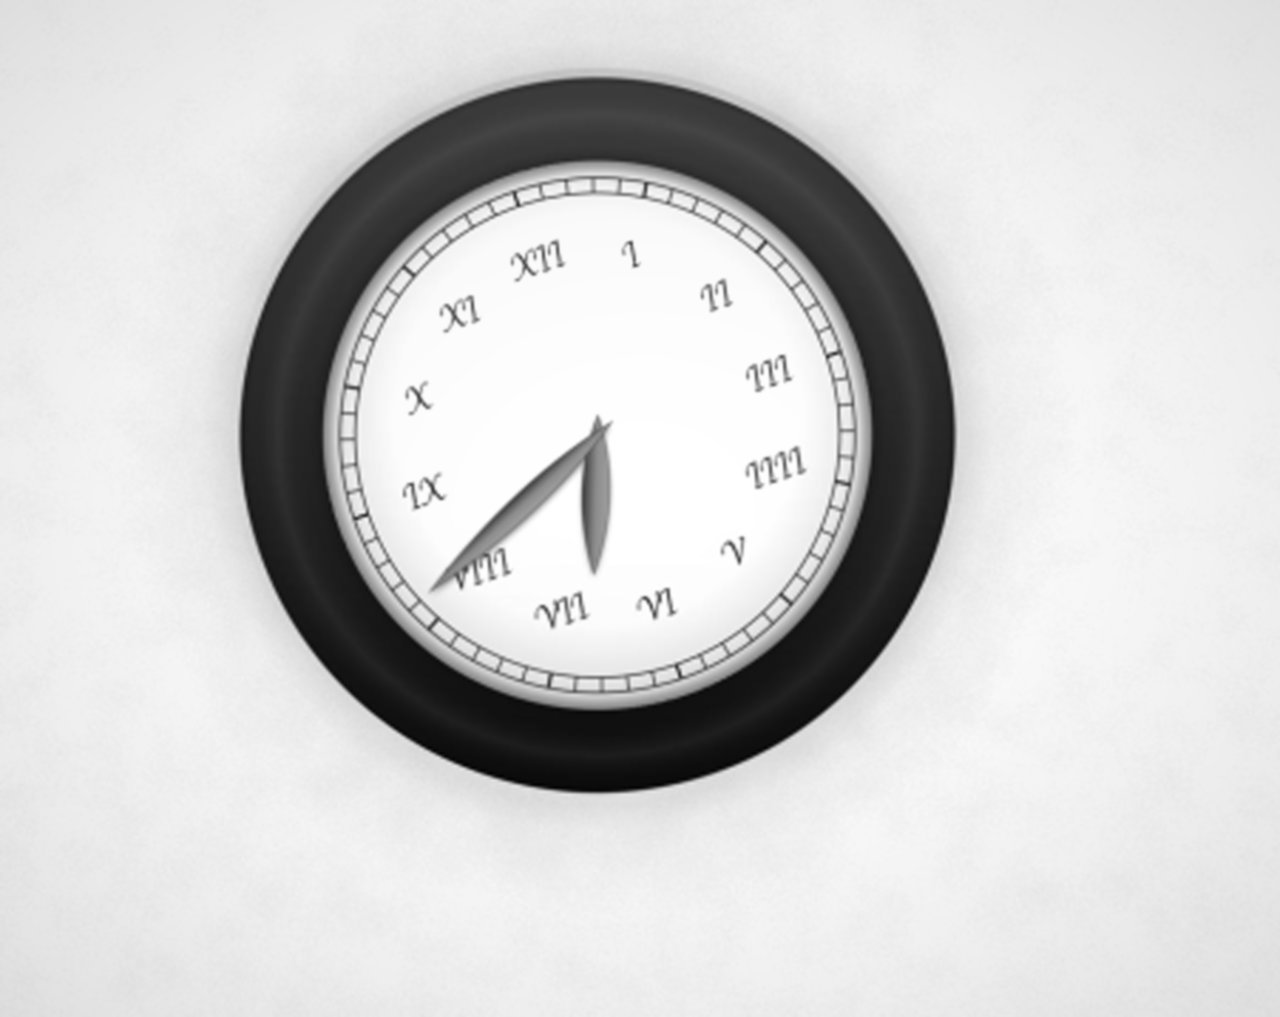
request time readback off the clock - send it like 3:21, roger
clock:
6:41
